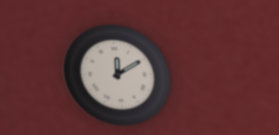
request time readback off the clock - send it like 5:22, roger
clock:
12:10
